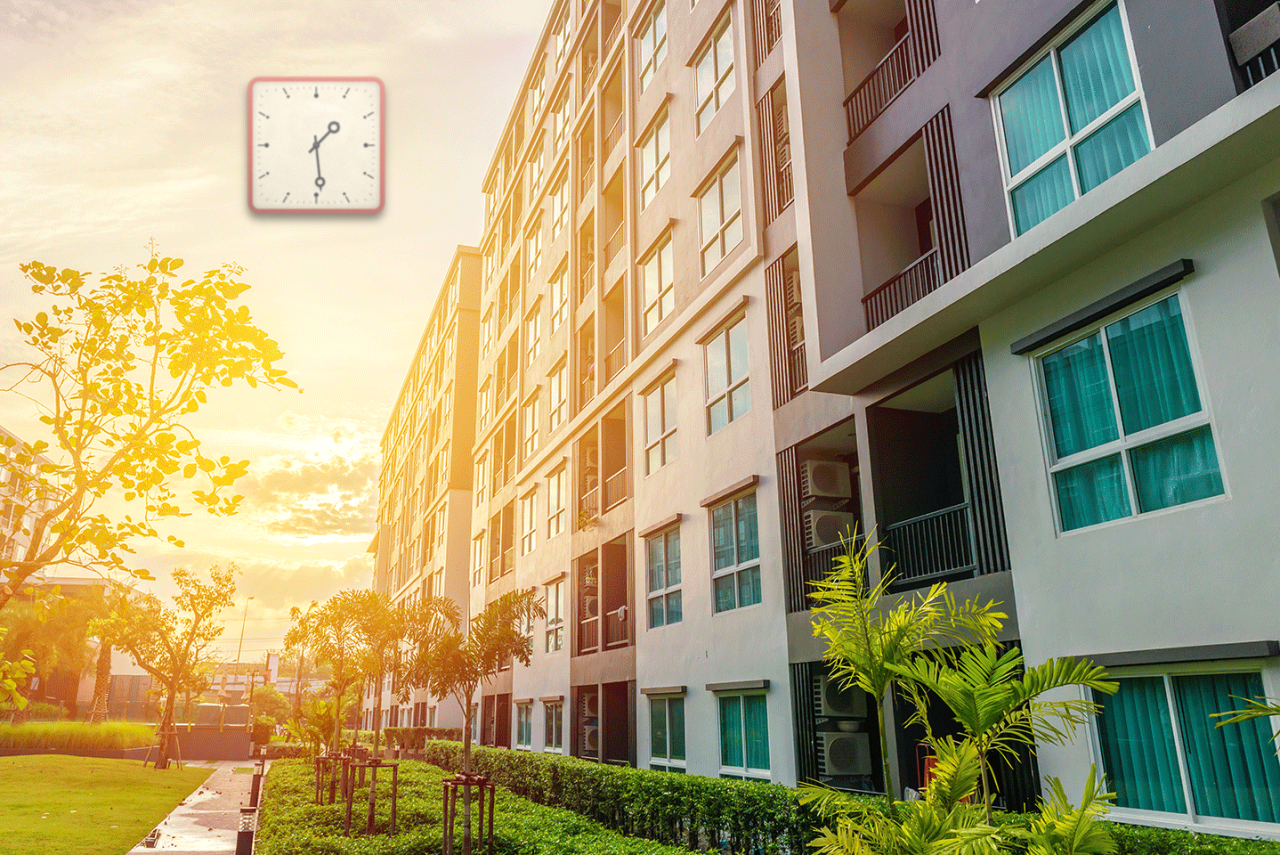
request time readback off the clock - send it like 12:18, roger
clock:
1:29
